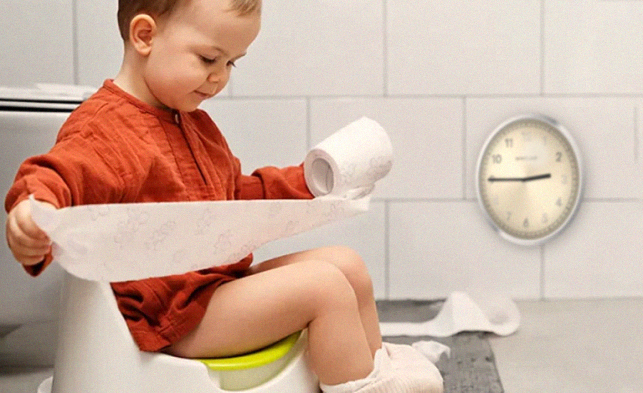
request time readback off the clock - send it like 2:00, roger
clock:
2:45
